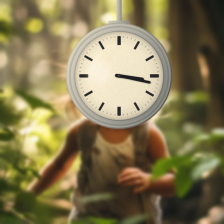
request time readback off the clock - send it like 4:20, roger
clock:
3:17
